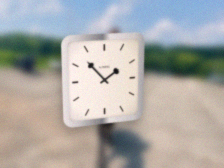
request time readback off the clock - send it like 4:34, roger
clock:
1:53
